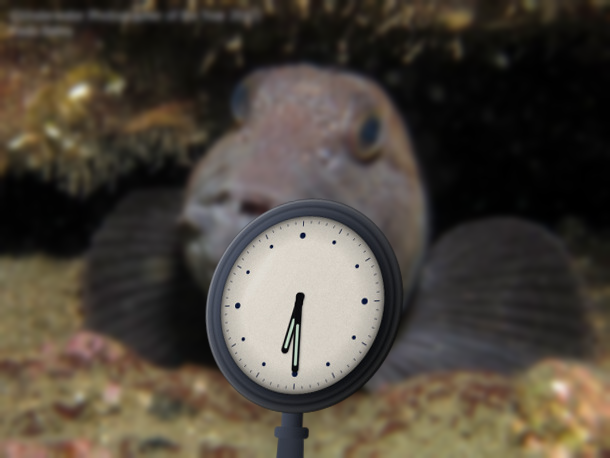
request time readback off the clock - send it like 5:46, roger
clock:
6:30
